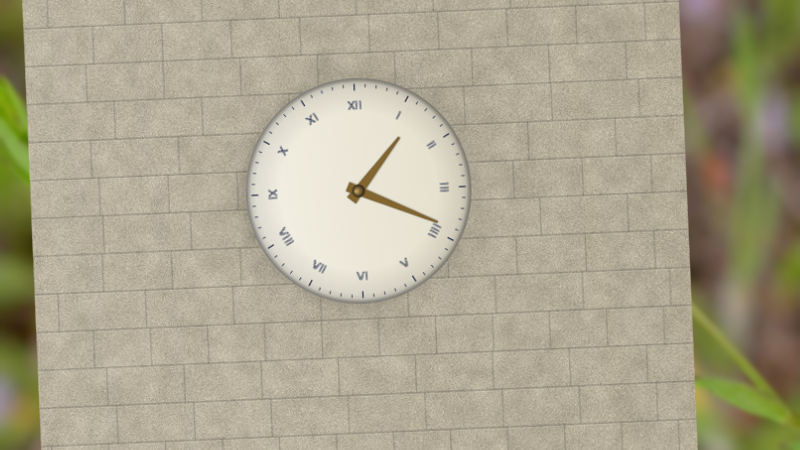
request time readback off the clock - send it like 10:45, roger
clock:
1:19
